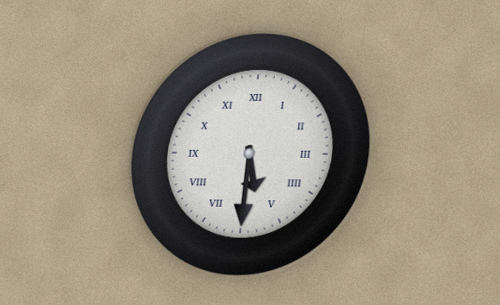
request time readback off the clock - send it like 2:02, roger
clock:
5:30
